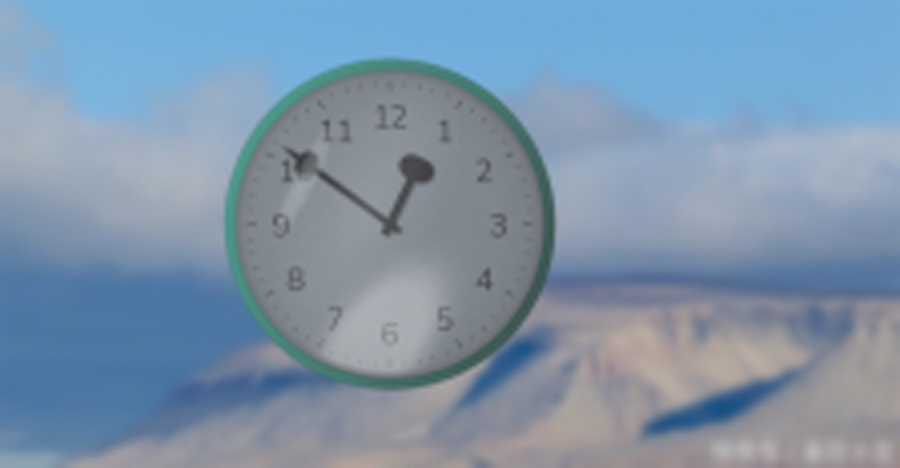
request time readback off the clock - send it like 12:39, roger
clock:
12:51
